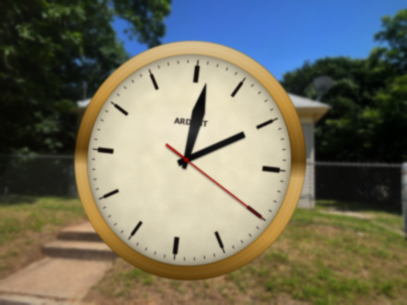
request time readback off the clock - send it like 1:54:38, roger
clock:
2:01:20
